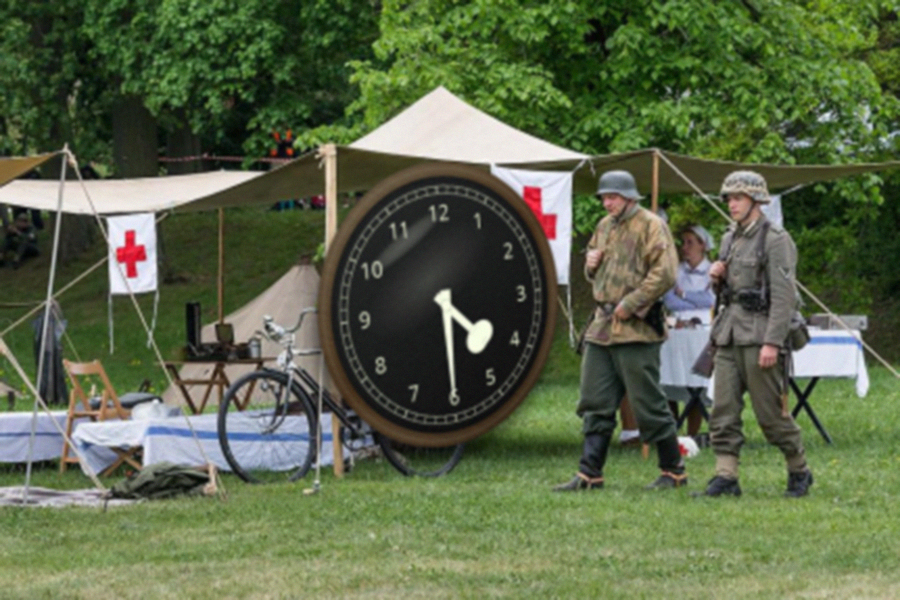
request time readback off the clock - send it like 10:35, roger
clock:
4:30
